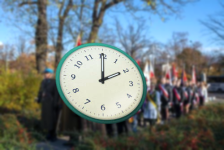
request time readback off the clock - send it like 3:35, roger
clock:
2:00
